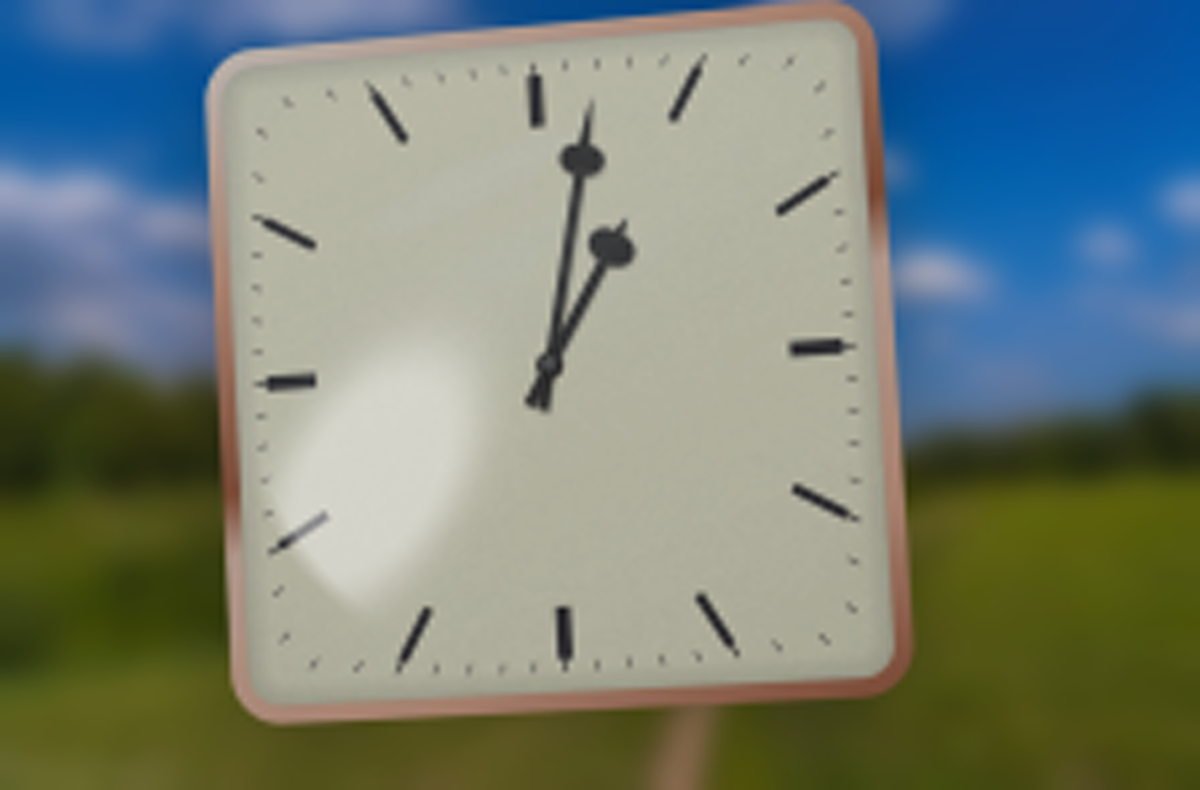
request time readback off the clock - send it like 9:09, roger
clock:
1:02
